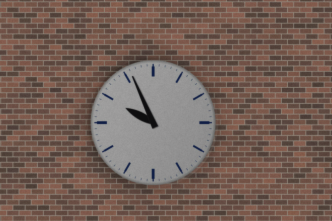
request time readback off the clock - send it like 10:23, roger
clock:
9:56
